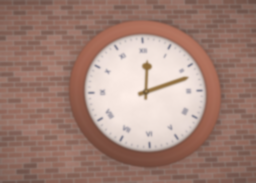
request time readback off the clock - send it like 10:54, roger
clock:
12:12
